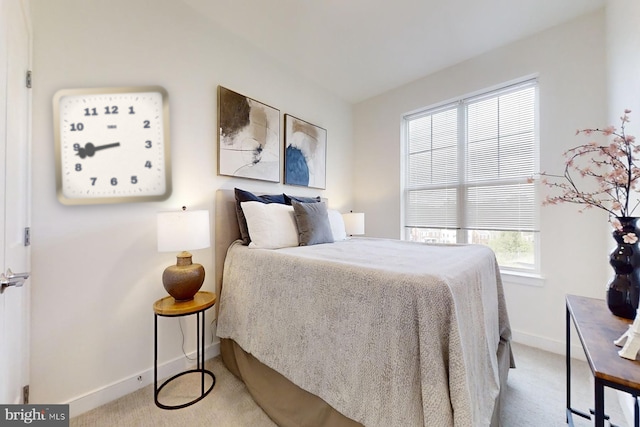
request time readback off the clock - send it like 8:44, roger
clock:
8:43
